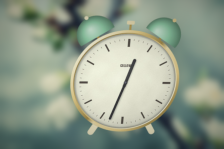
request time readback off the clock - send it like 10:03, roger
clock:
12:33
